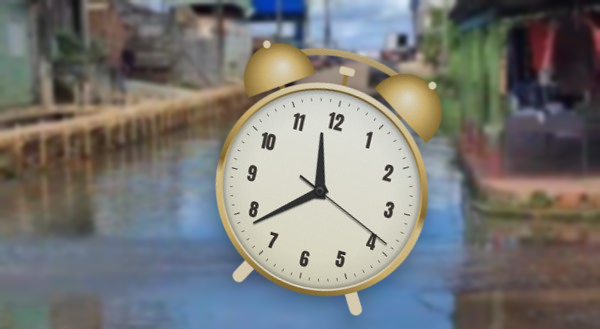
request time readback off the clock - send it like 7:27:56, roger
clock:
11:38:19
